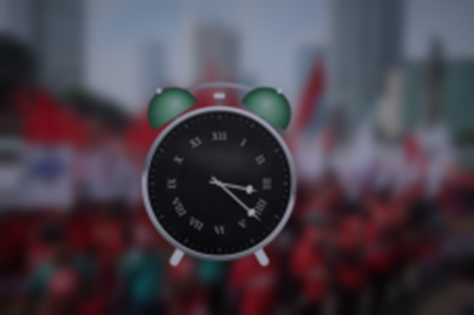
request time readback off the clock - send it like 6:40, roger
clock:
3:22
